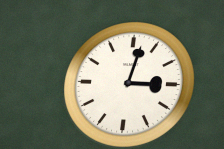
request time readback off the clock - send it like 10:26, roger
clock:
3:02
